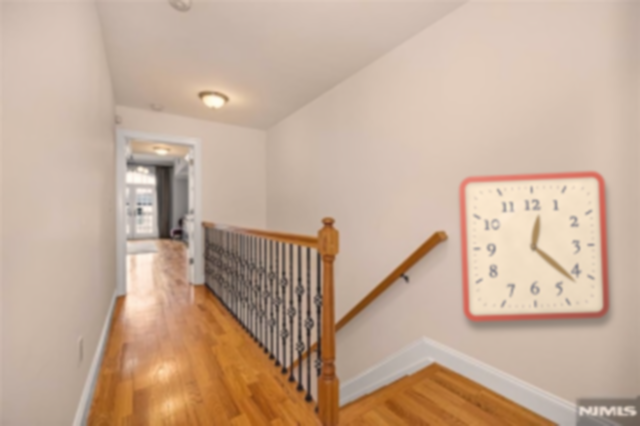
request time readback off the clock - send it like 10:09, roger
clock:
12:22
